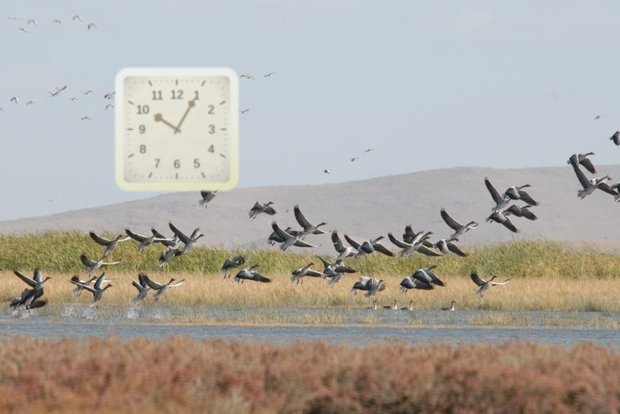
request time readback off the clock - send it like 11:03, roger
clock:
10:05
